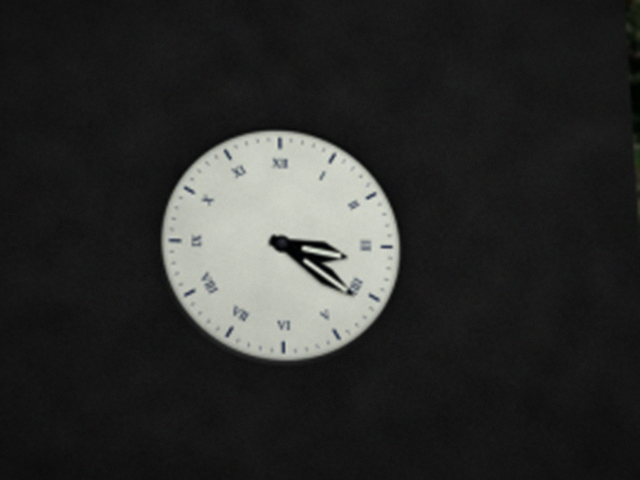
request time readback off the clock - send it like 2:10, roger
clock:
3:21
